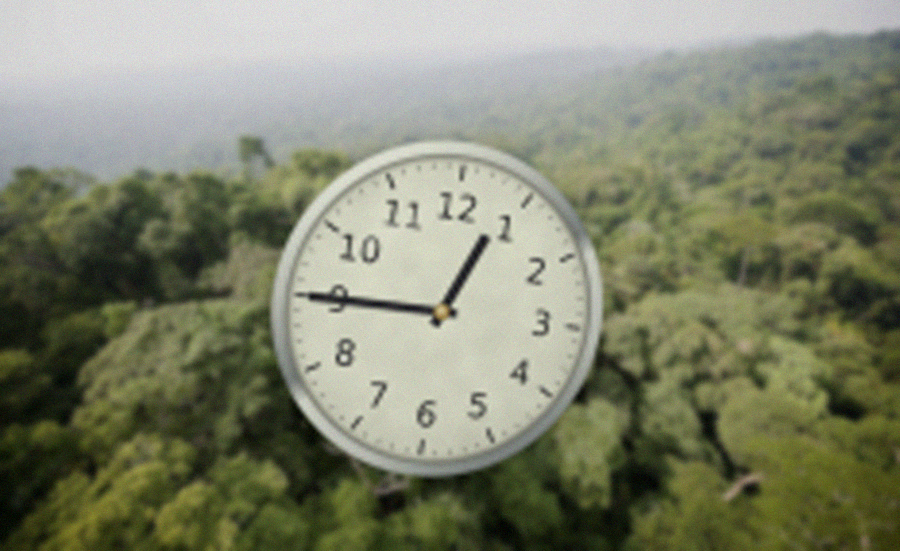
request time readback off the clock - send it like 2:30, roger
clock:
12:45
